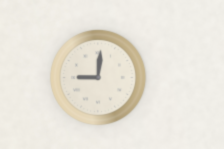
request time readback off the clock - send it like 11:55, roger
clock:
9:01
